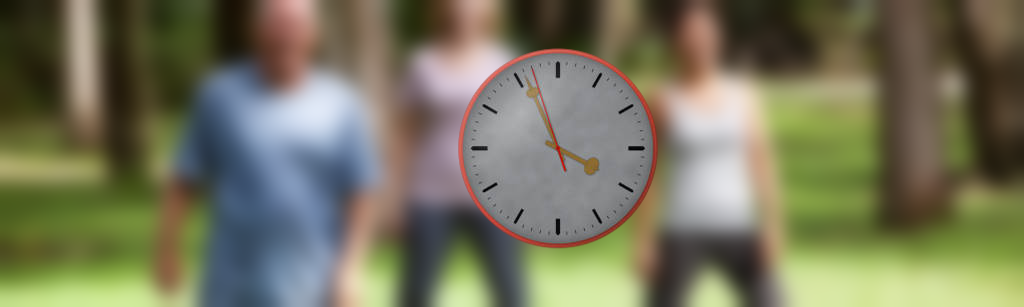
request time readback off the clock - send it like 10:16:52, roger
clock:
3:55:57
